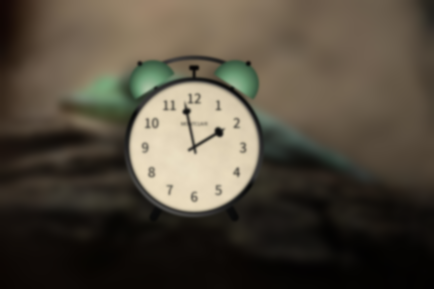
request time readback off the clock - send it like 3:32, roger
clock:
1:58
